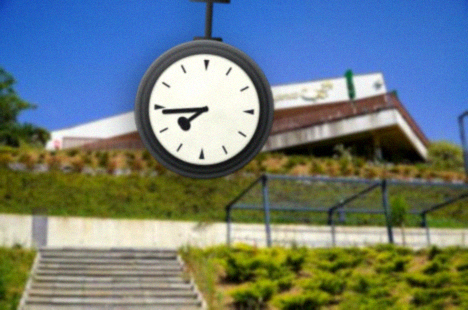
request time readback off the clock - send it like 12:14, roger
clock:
7:44
